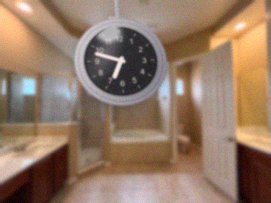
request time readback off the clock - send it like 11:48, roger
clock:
6:48
